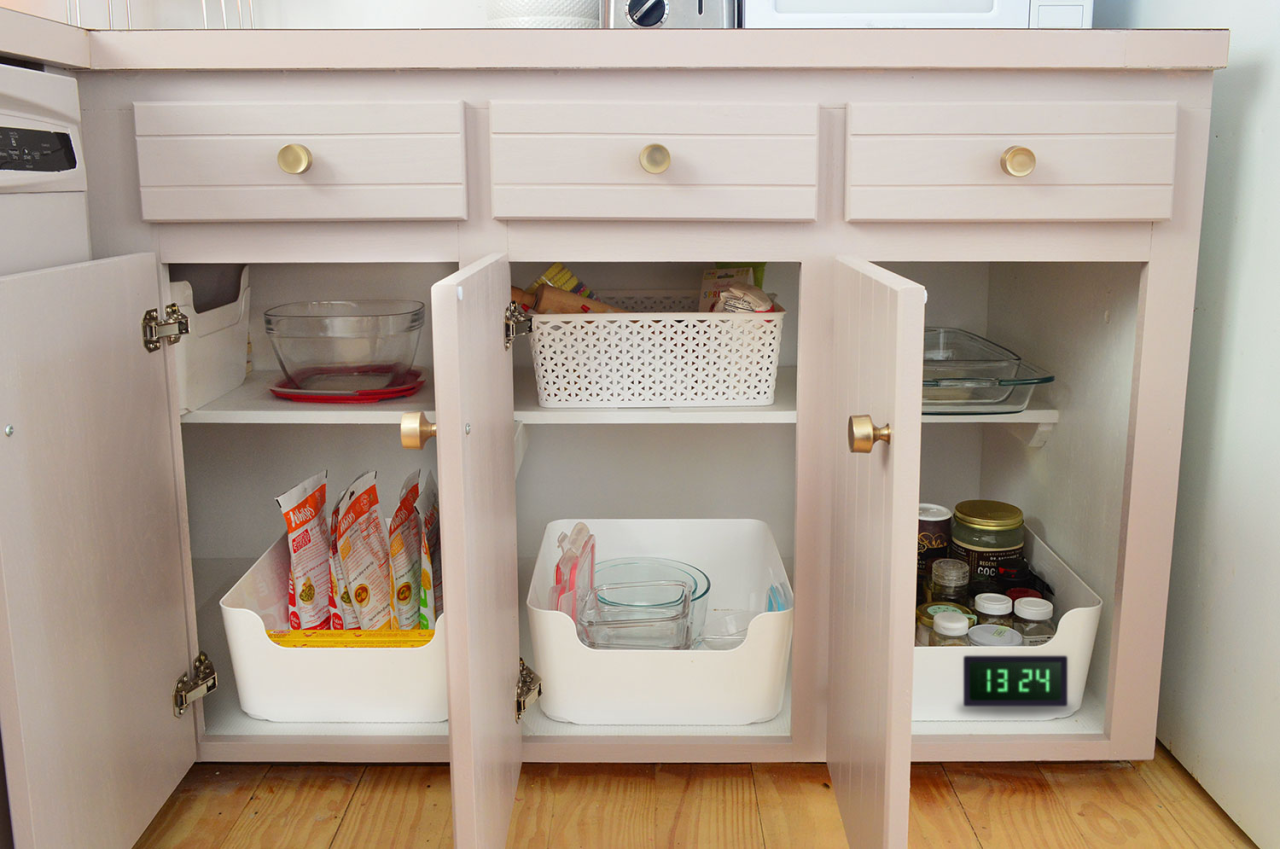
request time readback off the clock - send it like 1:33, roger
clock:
13:24
